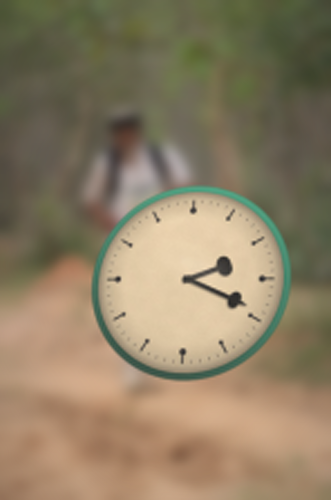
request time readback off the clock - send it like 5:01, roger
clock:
2:19
